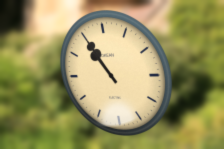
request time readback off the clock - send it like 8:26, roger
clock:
10:55
